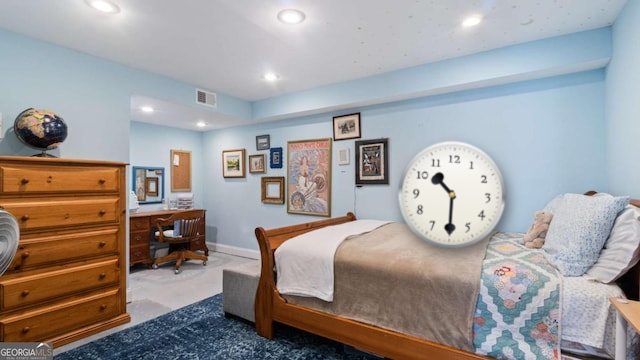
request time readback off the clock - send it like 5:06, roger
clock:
10:30
